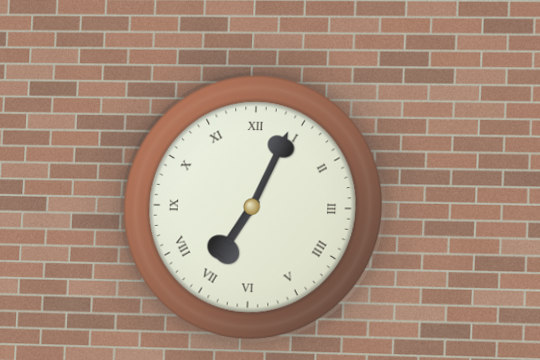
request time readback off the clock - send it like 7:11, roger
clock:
7:04
